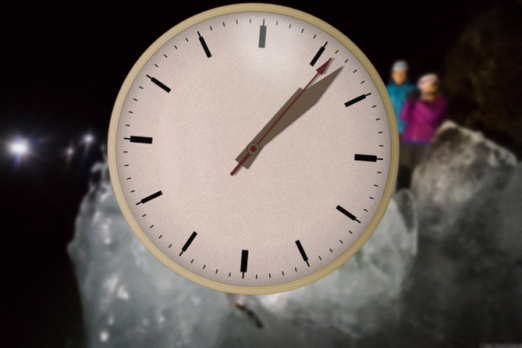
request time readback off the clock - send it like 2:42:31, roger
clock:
1:07:06
